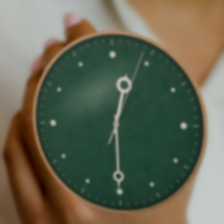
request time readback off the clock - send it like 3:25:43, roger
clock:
12:30:04
